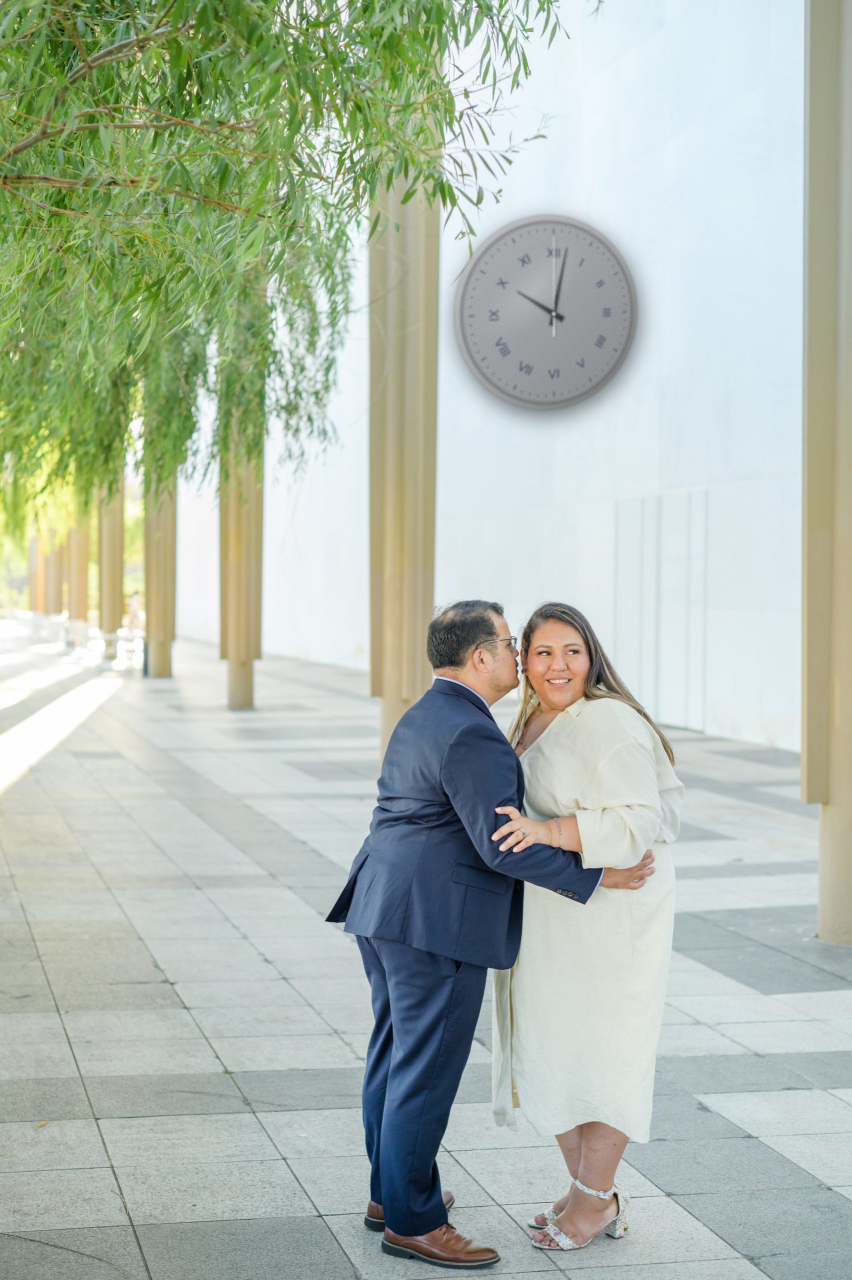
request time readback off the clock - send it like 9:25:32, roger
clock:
10:02:00
